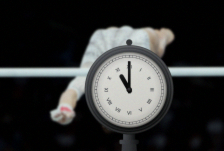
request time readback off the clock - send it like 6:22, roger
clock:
11:00
